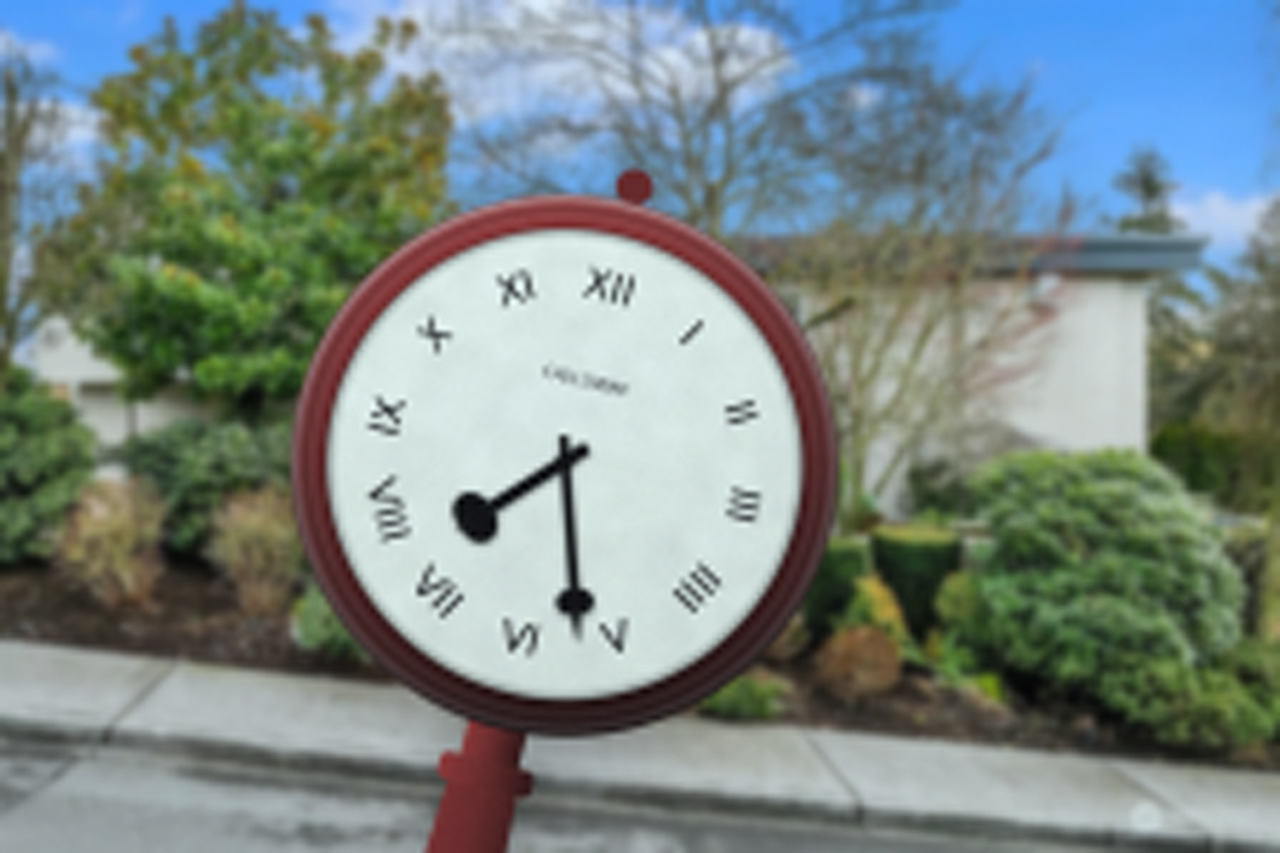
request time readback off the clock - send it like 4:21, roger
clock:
7:27
